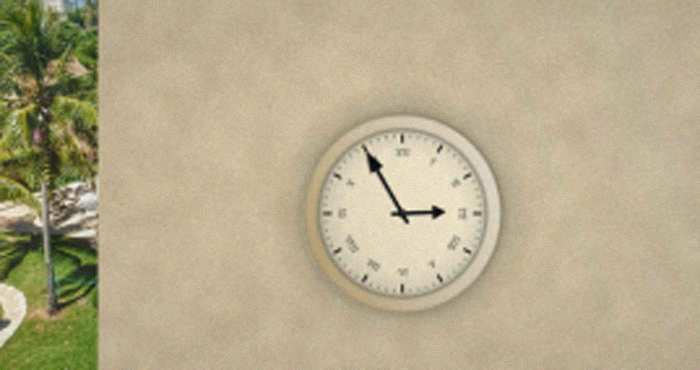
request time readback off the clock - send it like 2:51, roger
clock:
2:55
